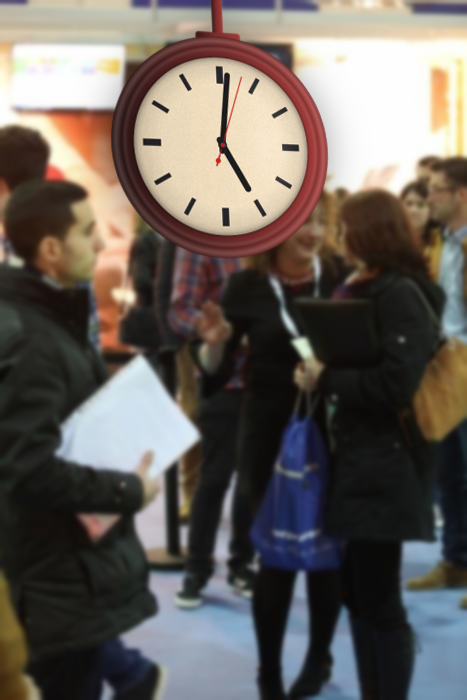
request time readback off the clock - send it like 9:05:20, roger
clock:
5:01:03
